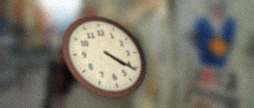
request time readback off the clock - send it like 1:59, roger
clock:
4:21
